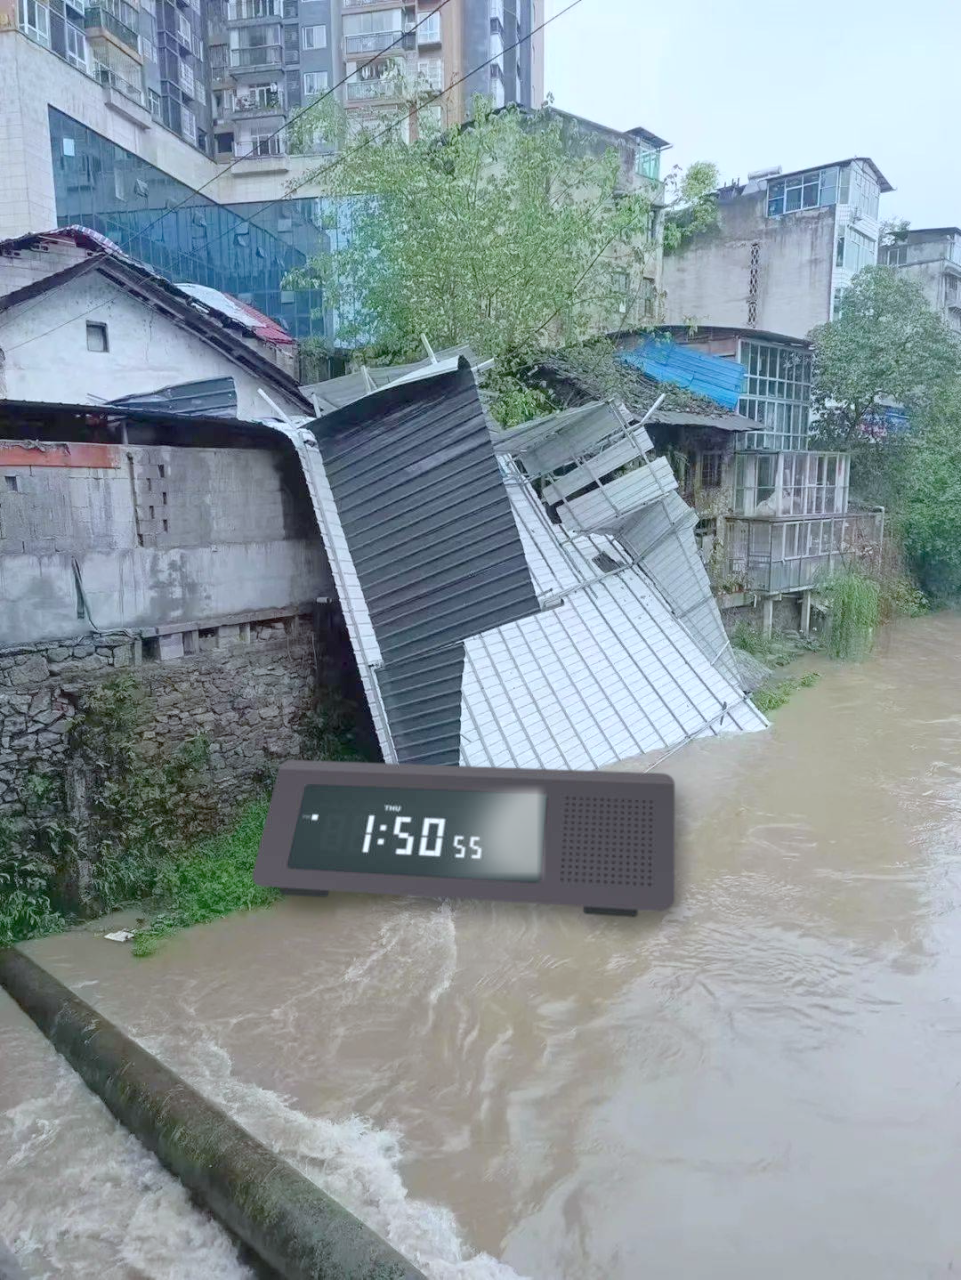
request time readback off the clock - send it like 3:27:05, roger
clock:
1:50:55
